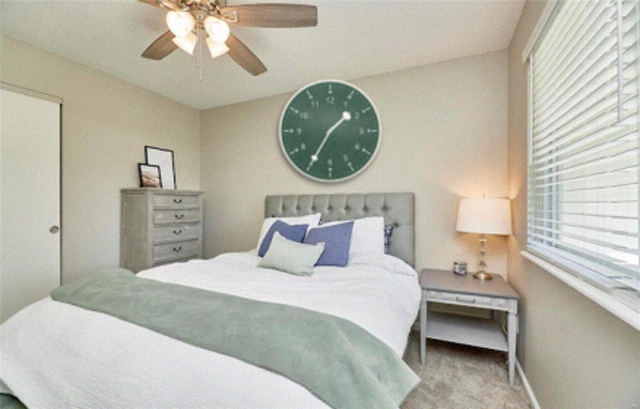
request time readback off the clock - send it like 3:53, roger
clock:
1:35
